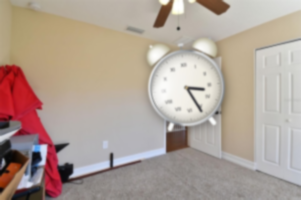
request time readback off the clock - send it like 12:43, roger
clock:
3:26
